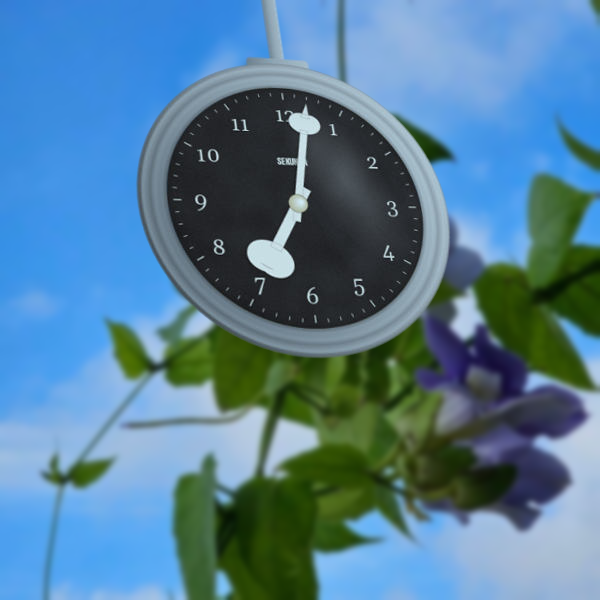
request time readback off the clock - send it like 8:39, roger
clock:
7:02
